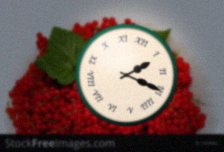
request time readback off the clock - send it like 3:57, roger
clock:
1:15
